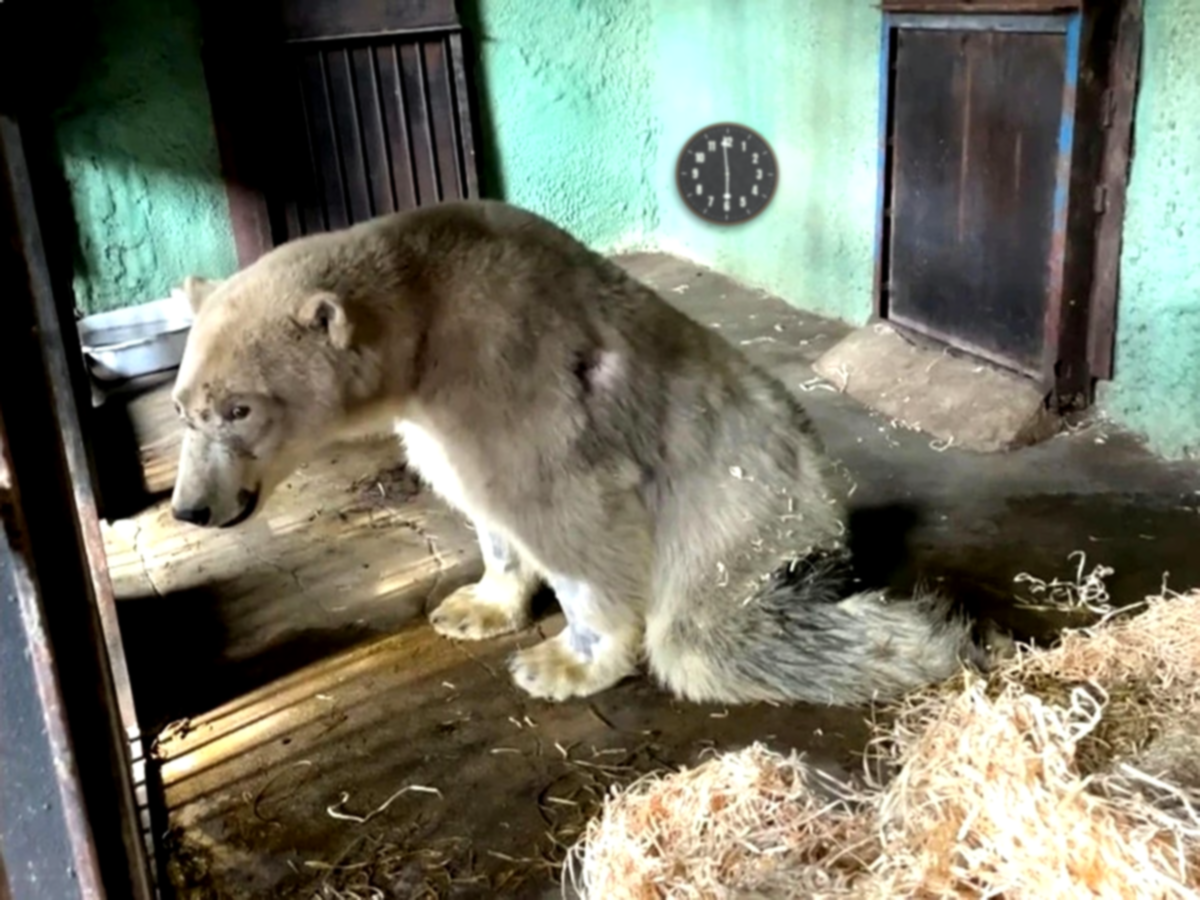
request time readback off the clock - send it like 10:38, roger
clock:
5:59
